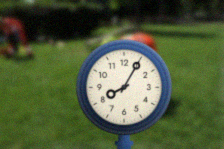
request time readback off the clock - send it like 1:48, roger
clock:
8:05
